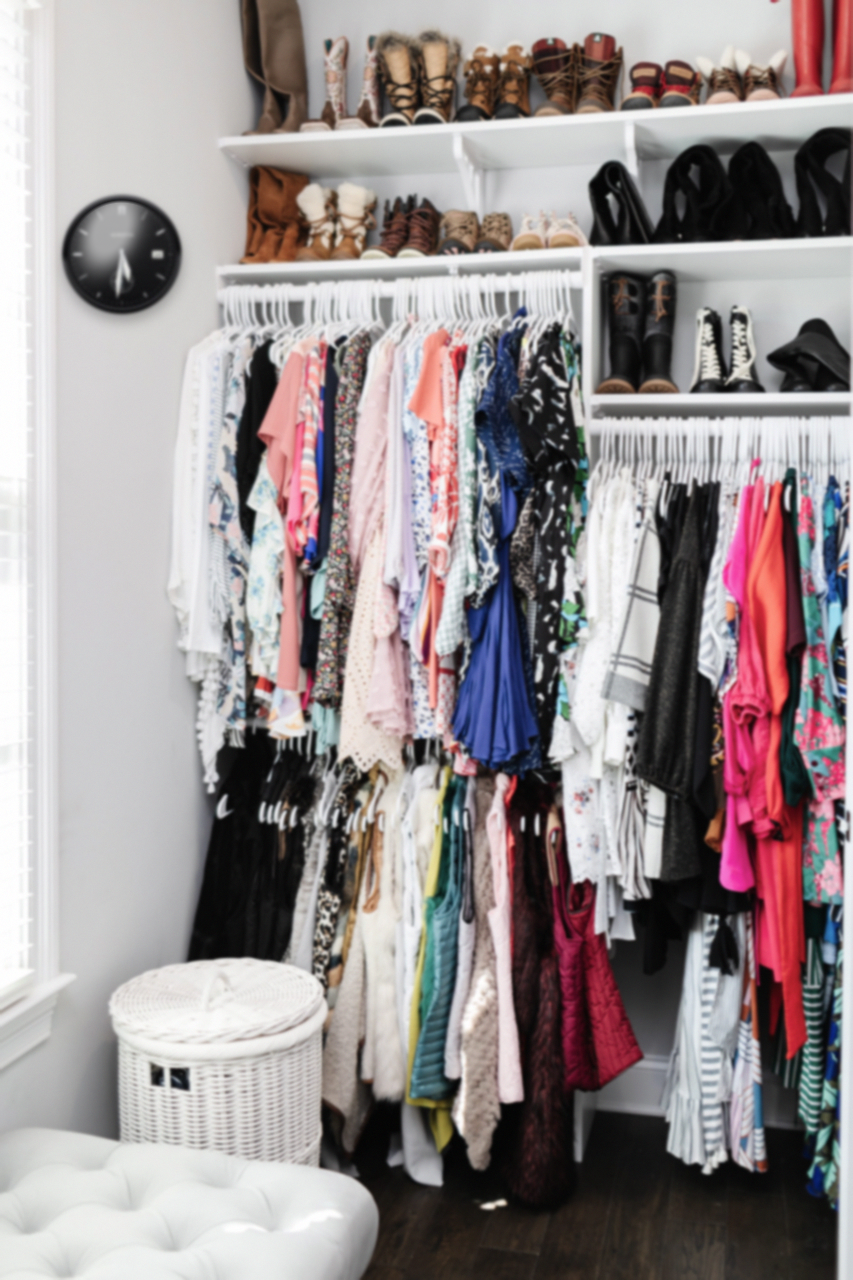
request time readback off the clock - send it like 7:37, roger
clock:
5:31
